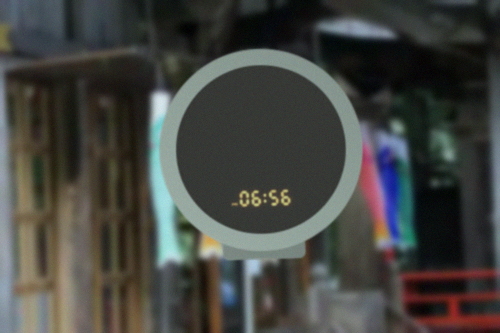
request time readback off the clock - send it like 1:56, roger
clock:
6:56
